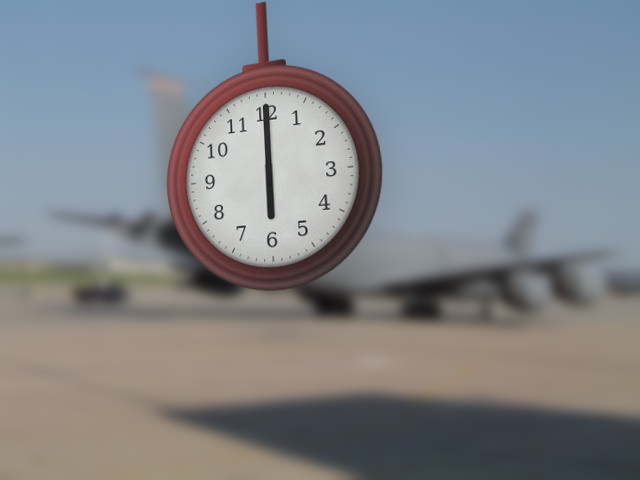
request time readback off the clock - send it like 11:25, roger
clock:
6:00
